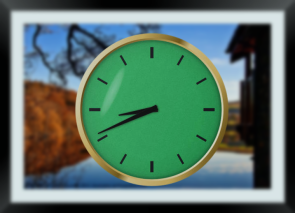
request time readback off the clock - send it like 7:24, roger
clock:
8:41
